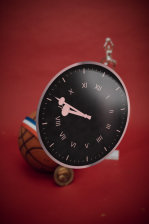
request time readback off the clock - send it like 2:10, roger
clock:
8:46
